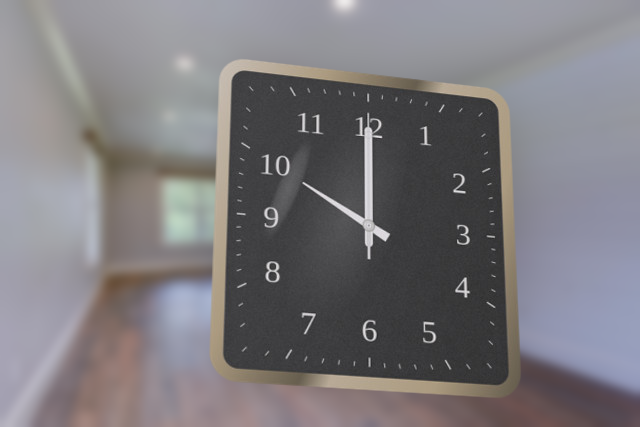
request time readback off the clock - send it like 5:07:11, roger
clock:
10:00:00
